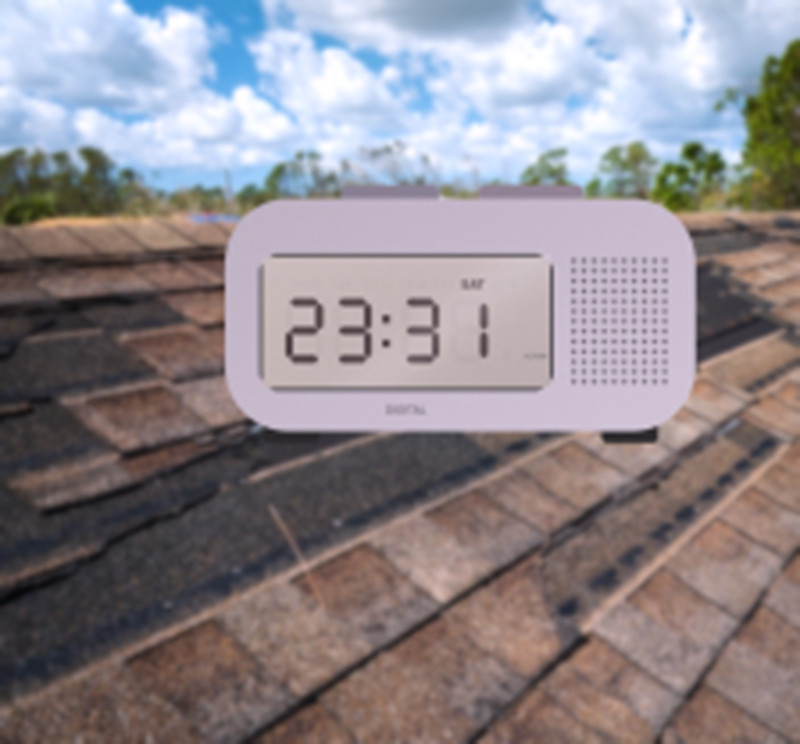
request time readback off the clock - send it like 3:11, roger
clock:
23:31
